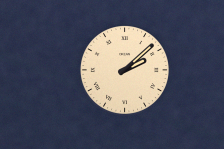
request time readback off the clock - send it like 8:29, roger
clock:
2:08
